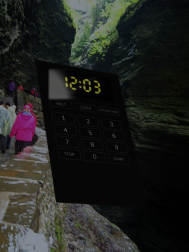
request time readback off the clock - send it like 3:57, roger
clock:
12:03
